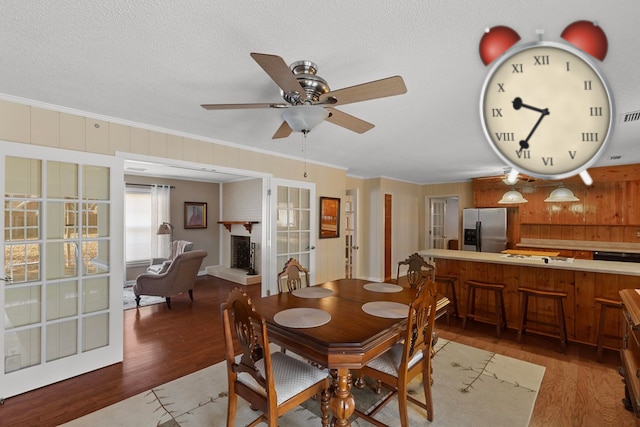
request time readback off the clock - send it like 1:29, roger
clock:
9:36
